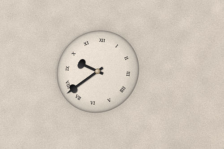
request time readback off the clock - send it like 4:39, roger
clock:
9:38
